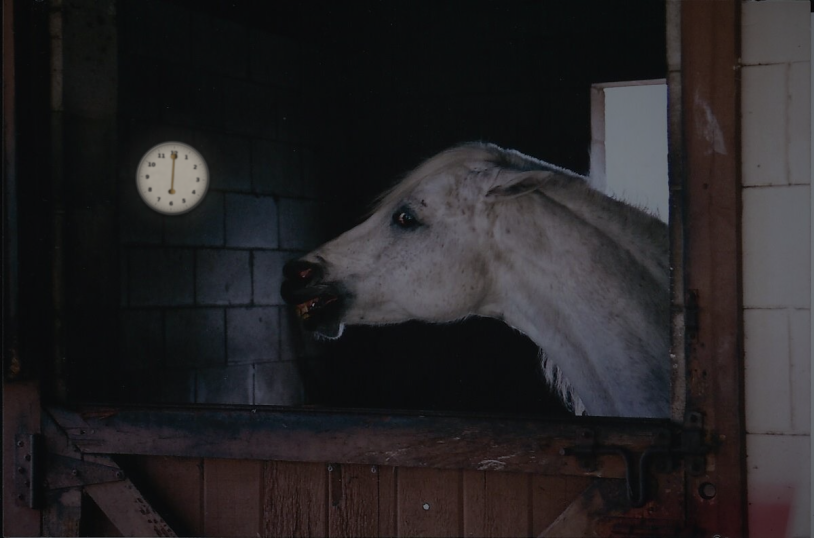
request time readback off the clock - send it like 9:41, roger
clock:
6:00
